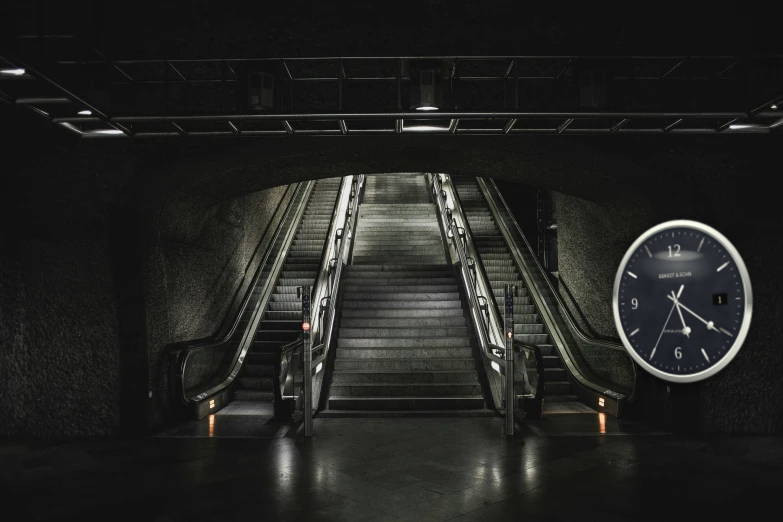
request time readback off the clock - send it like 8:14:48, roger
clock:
5:20:35
